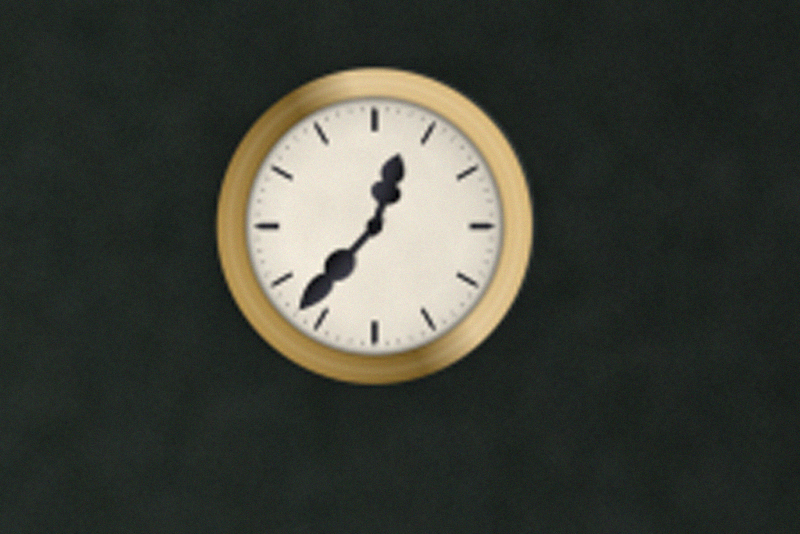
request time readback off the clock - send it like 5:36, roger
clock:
12:37
